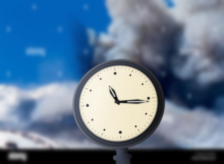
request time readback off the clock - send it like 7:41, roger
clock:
11:16
